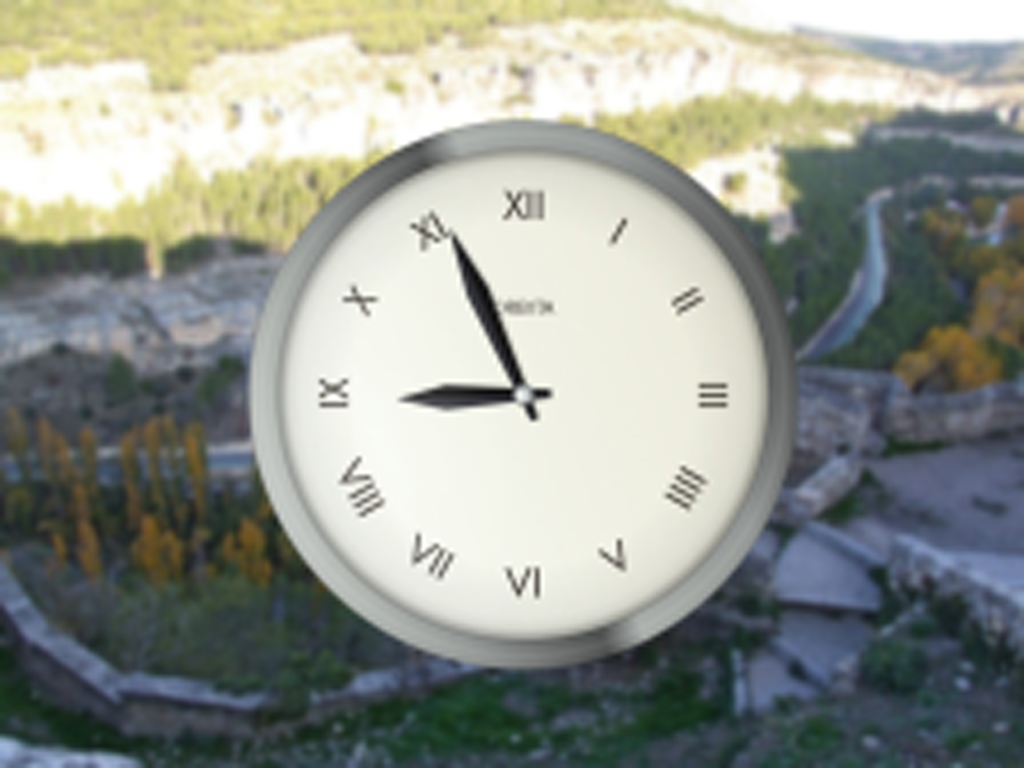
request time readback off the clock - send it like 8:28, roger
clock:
8:56
